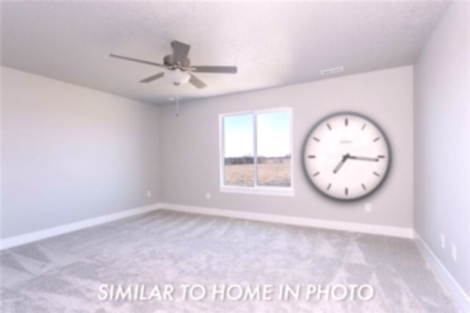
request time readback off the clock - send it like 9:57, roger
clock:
7:16
